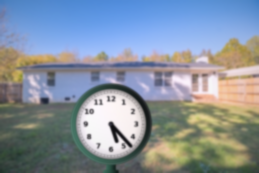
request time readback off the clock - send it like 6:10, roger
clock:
5:23
